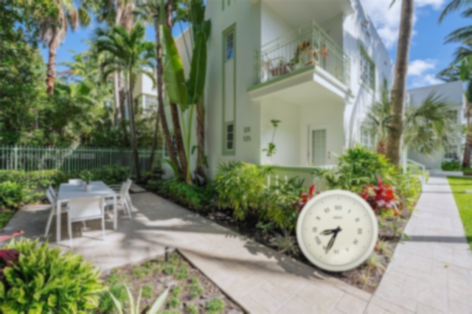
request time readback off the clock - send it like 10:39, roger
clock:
8:34
